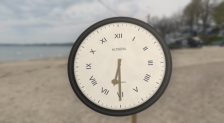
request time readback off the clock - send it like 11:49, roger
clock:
6:30
